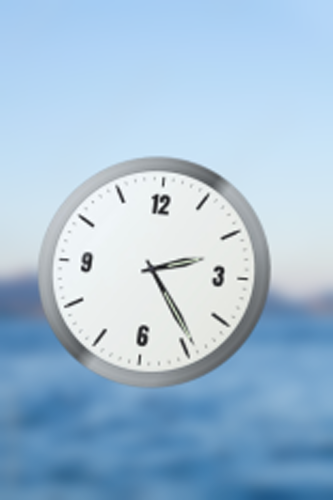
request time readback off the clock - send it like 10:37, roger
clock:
2:24
